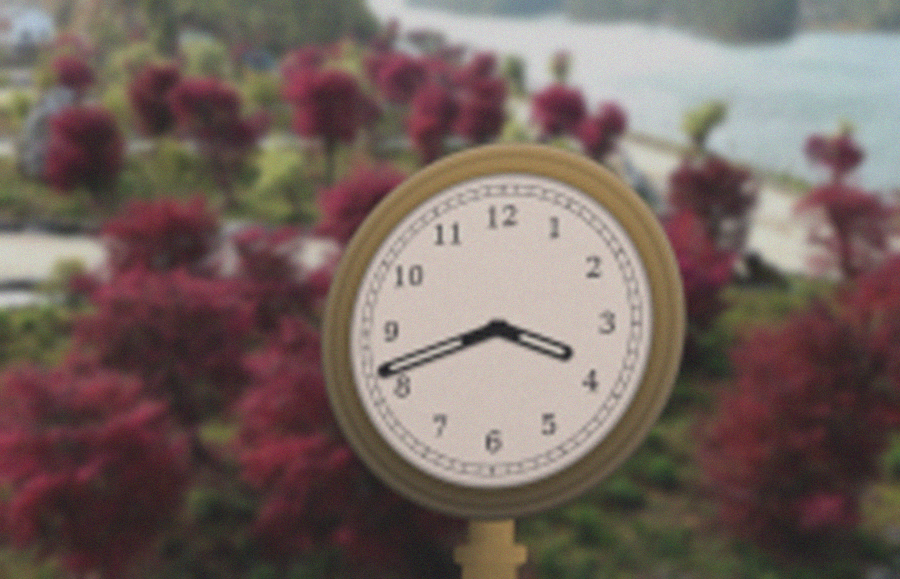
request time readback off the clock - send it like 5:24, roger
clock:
3:42
